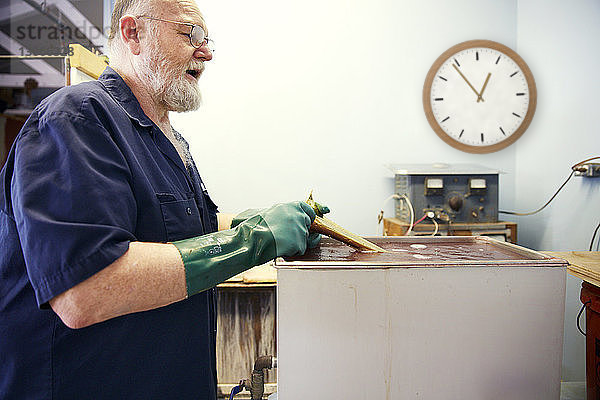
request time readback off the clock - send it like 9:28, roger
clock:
12:54
